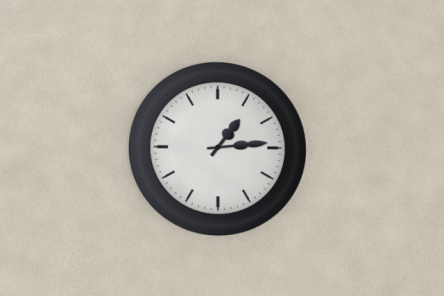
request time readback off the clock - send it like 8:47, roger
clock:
1:14
